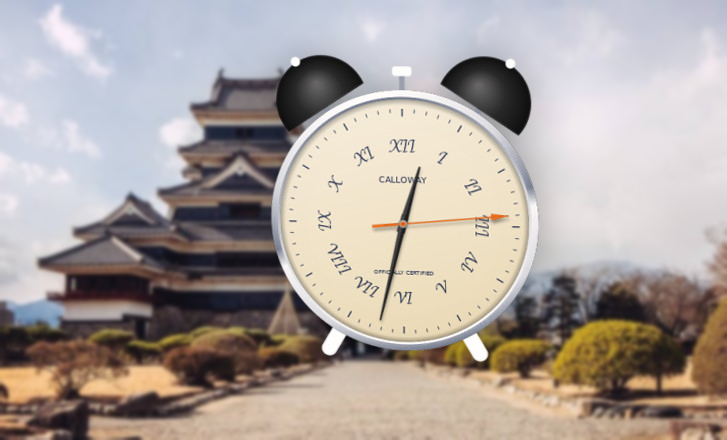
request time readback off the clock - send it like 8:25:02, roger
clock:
12:32:14
